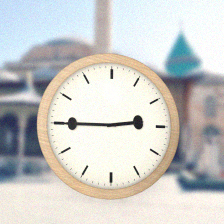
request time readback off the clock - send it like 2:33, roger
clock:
2:45
